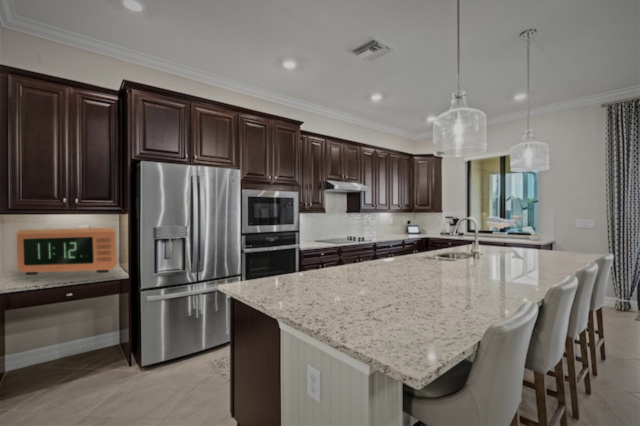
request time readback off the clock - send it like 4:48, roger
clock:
11:12
